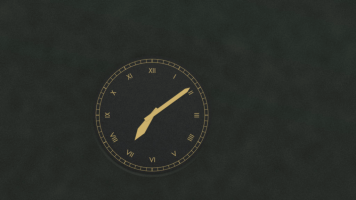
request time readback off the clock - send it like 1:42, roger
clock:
7:09
